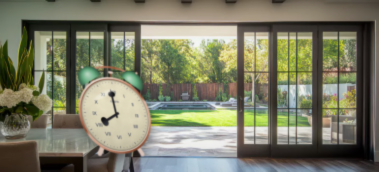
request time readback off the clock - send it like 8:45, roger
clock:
7:59
